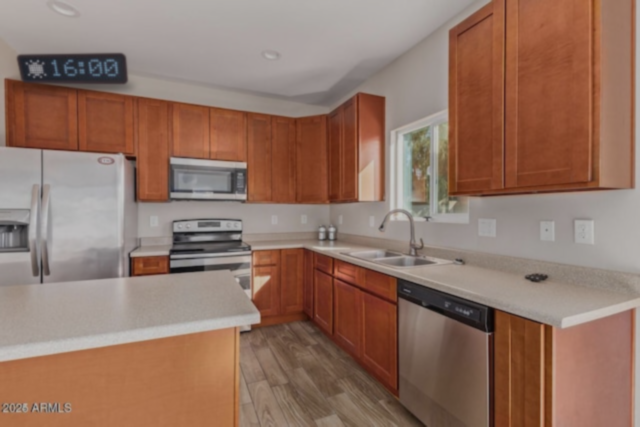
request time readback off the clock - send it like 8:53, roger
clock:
16:00
